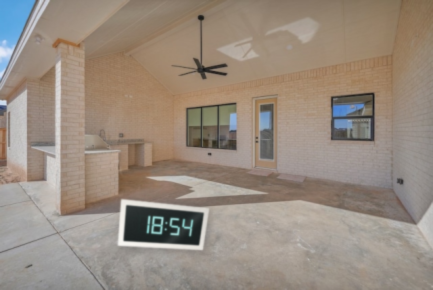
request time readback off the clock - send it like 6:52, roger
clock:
18:54
